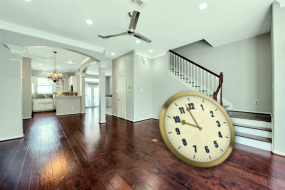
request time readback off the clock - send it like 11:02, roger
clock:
9:58
